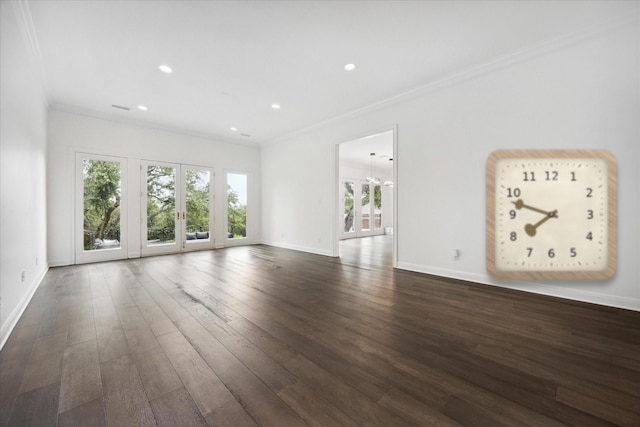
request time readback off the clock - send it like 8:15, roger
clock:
7:48
